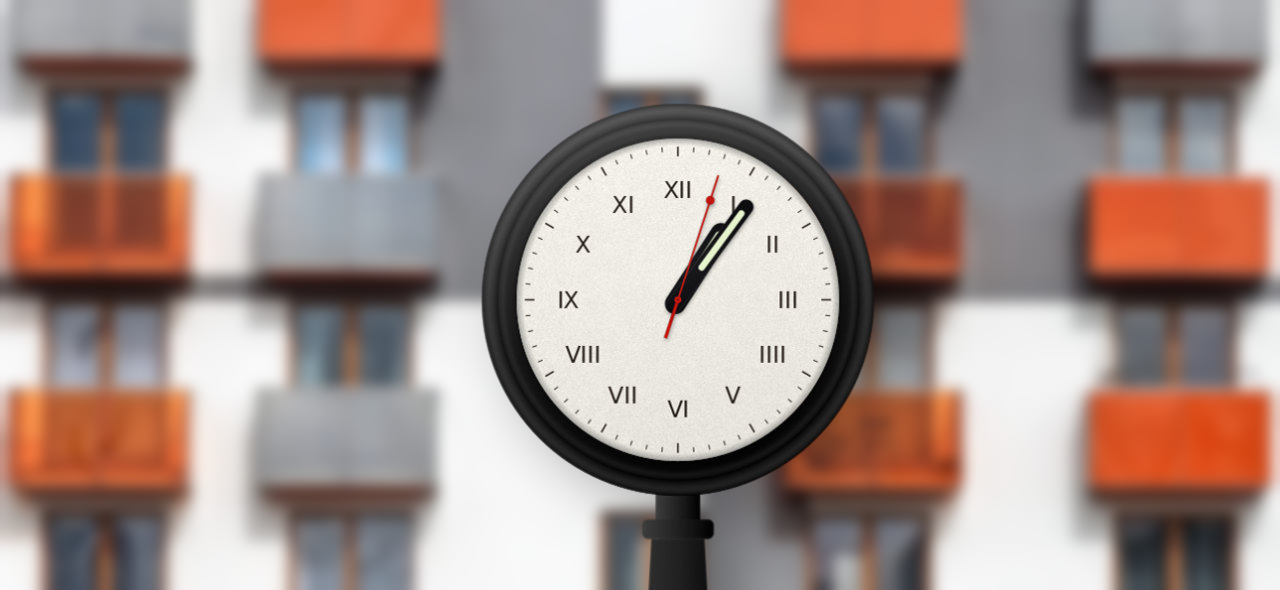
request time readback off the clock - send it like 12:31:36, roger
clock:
1:06:03
